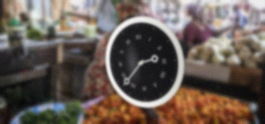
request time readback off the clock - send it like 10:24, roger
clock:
2:38
